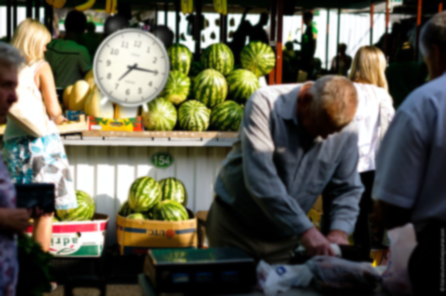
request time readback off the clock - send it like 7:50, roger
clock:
7:15
